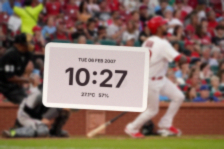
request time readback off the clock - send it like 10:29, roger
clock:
10:27
